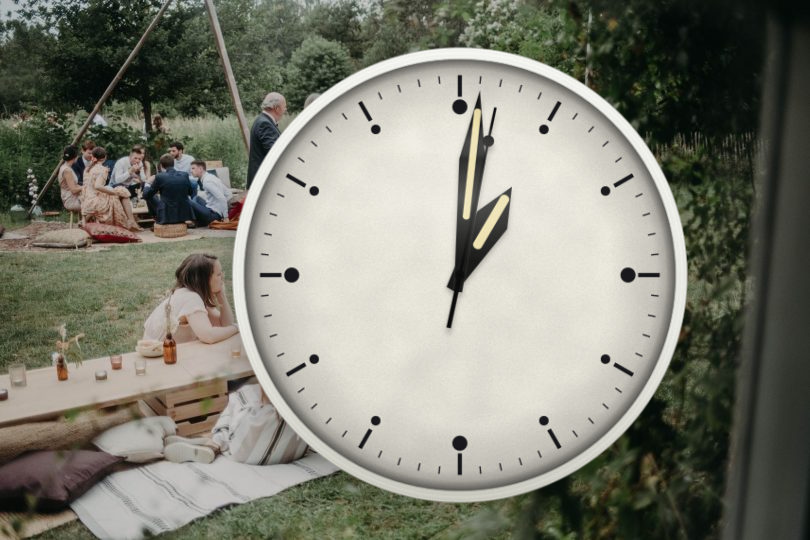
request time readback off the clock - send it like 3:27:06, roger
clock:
1:01:02
